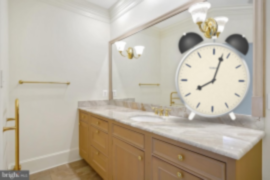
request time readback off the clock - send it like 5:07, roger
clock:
8:03
